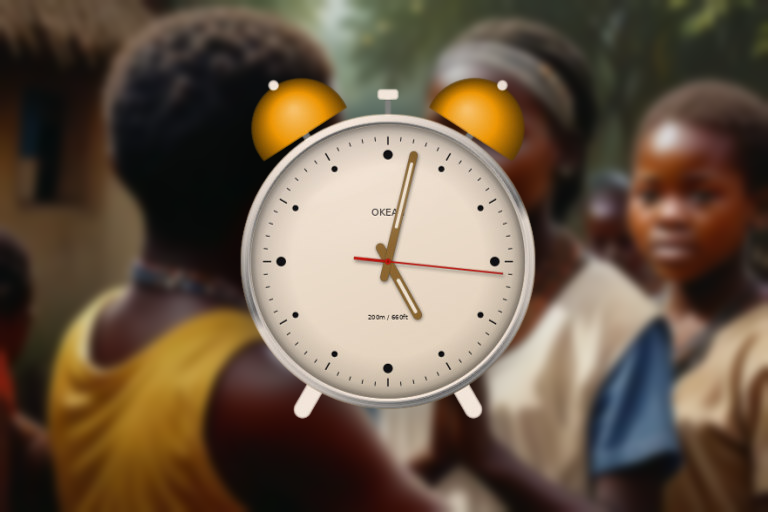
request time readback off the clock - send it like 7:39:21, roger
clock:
5:02:16
